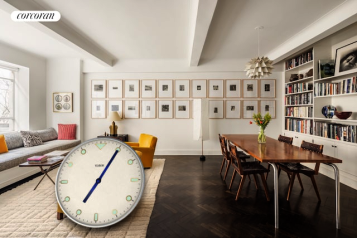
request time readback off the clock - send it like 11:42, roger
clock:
7:05
